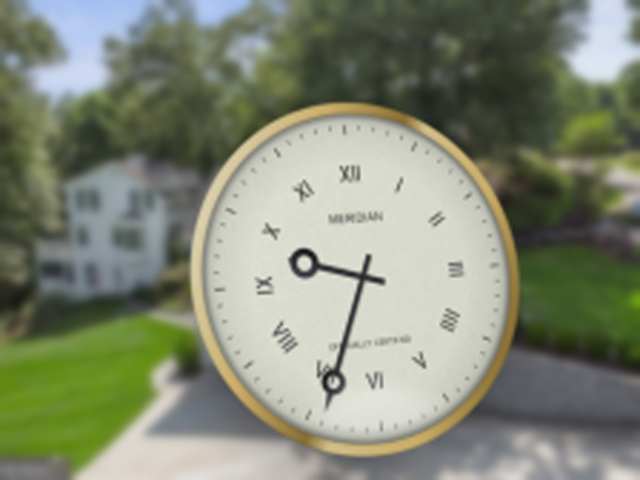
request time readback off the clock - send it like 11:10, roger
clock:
9:34
